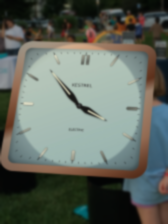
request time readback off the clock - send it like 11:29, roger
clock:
3:53
